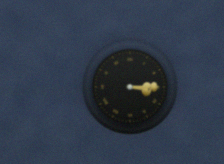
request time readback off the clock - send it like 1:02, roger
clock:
3:15
